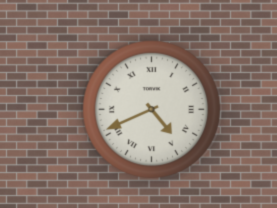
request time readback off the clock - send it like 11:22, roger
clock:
4:41
